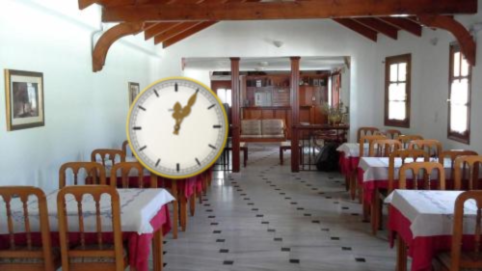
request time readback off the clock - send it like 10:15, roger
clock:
12:05
